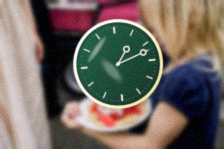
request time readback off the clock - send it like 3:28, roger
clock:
1:12
